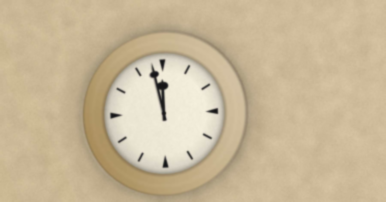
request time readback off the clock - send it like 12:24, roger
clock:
11:58
